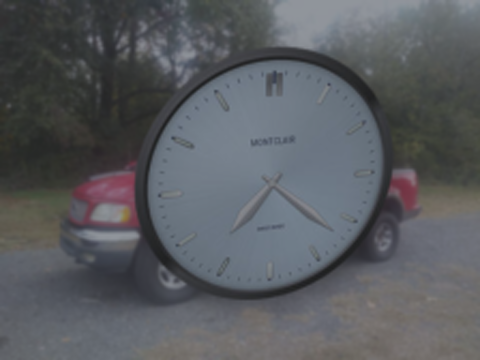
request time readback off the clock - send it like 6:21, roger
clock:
7:22
